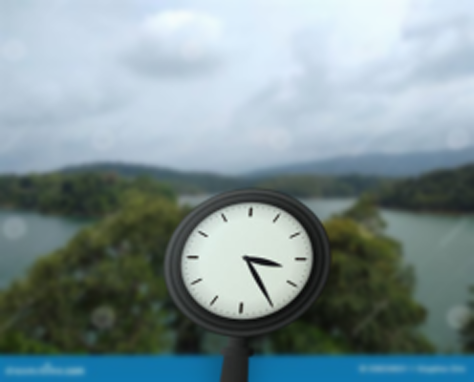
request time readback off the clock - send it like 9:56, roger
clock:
3:25
